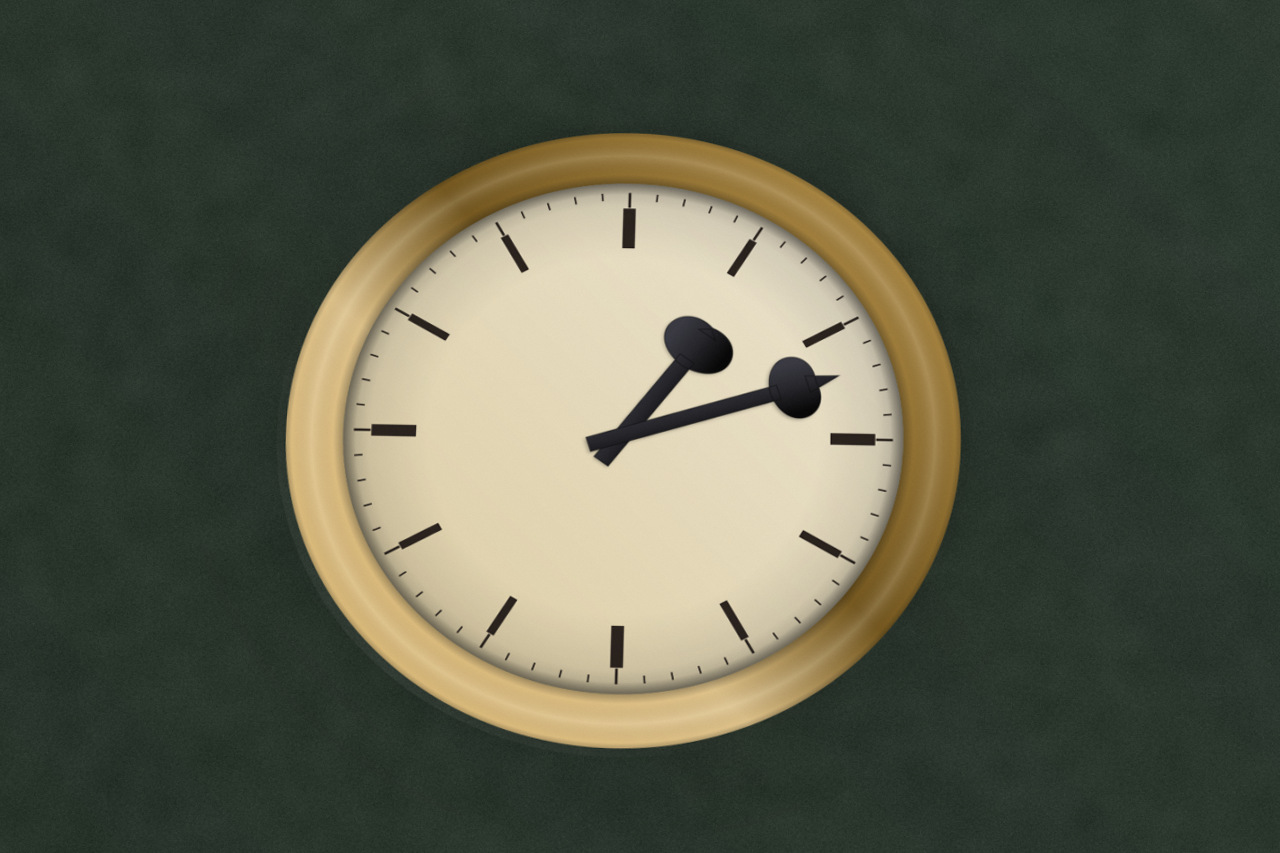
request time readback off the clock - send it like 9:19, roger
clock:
1:12
